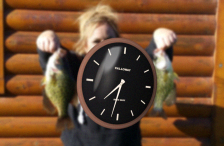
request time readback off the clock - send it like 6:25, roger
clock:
7:32
